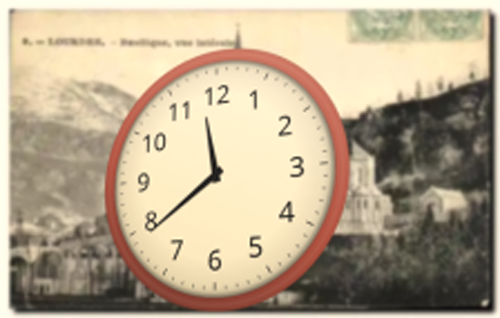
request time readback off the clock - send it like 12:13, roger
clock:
11:39
